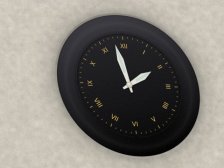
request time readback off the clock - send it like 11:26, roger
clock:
1:58
